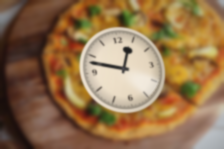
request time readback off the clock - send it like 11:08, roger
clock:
12:48
